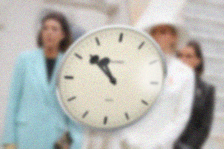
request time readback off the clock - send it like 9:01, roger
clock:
10:52
